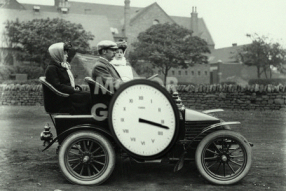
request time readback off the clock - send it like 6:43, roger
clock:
3:17
